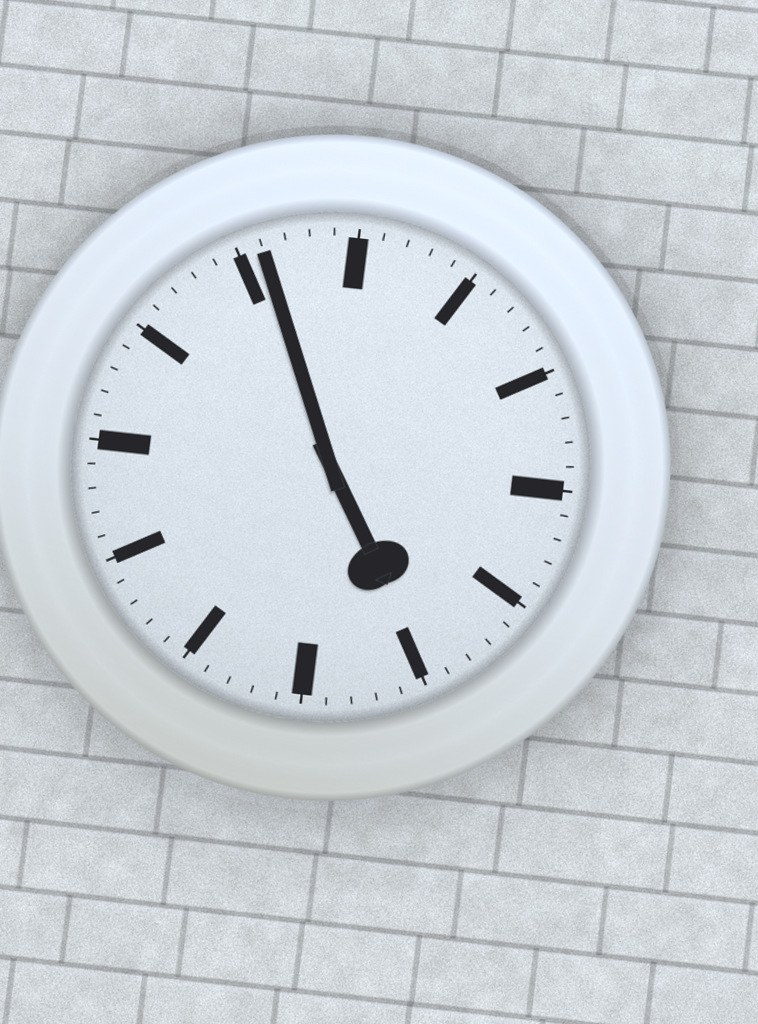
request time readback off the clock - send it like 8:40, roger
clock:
4:56
